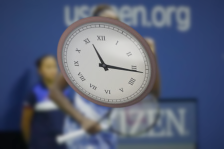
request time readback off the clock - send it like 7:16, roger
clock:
11:16
